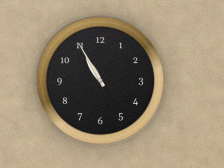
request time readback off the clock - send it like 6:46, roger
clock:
10:55
